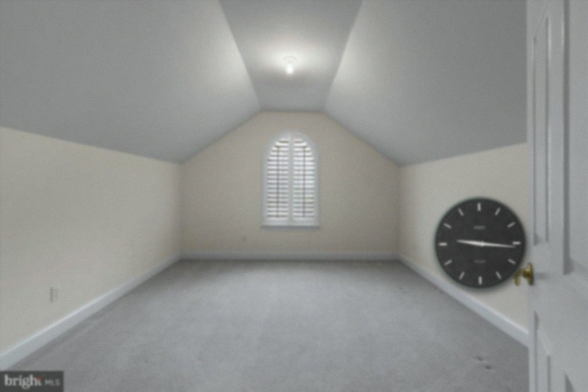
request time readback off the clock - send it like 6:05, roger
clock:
9:16
